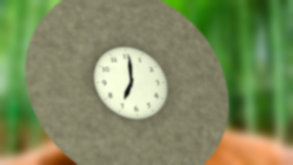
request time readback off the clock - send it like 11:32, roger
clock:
7:01
